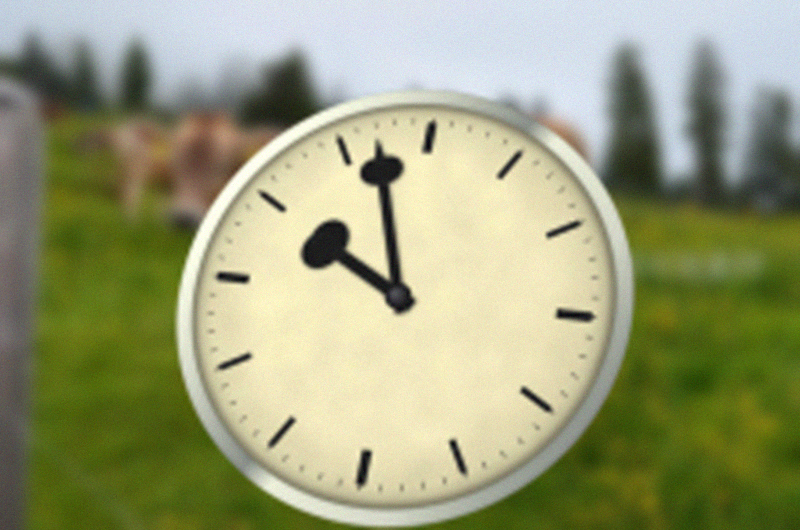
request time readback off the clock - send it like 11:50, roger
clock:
9:57
